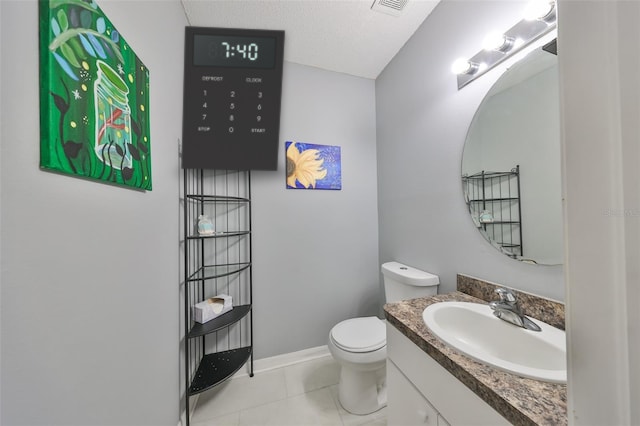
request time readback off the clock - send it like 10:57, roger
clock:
7:40
